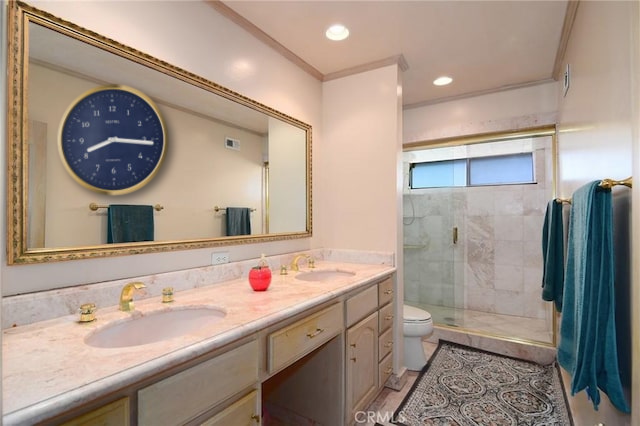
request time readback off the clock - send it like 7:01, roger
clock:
8:16
